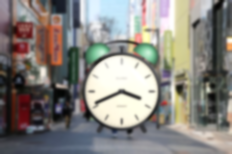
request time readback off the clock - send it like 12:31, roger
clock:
3:41
